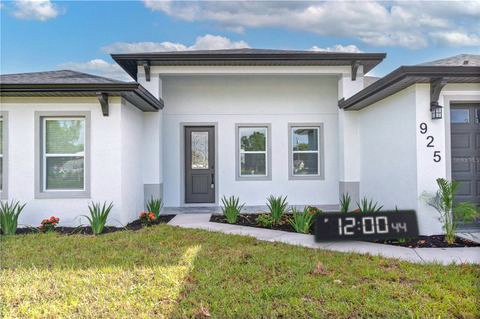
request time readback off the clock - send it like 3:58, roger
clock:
12:00
